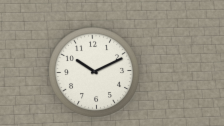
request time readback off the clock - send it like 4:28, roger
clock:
10:11
